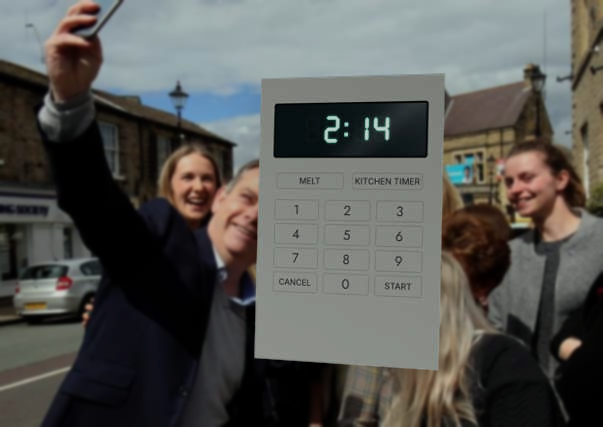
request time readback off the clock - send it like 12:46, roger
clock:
2:14
